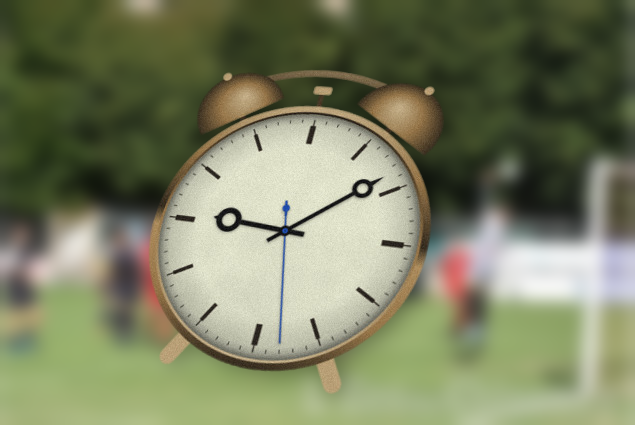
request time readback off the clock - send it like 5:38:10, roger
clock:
9:08:28
